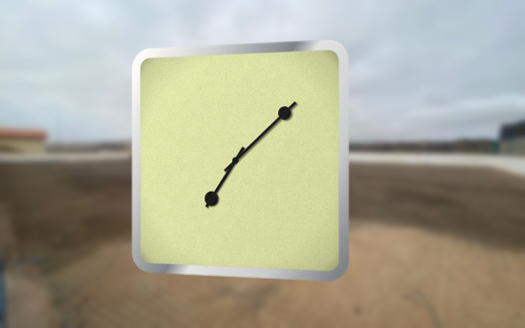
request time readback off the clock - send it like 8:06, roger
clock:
7:08
